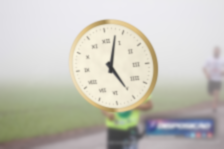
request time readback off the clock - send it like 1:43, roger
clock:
5:03
